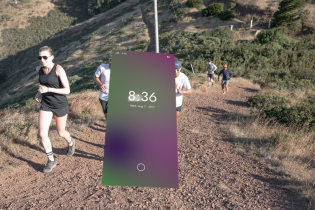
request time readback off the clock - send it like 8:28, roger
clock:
8:36
